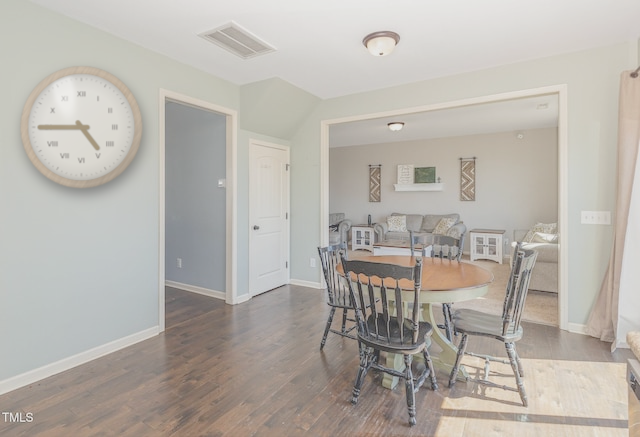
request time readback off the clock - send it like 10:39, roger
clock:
4:45
